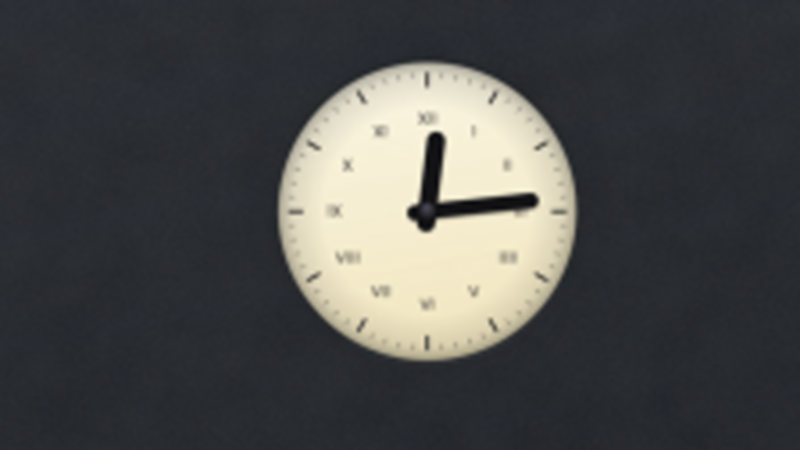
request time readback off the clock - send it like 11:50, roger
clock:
12:14
